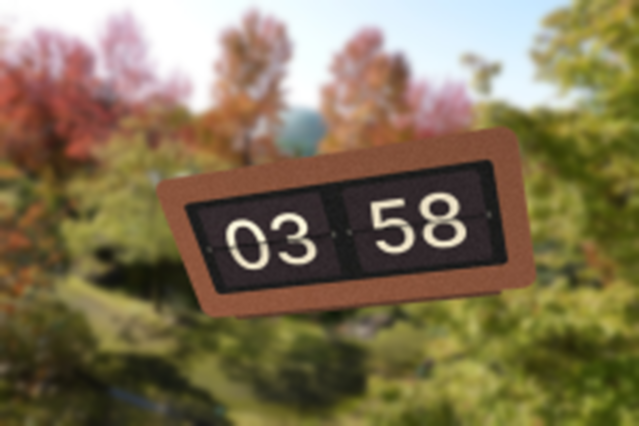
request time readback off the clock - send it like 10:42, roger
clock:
3:58
